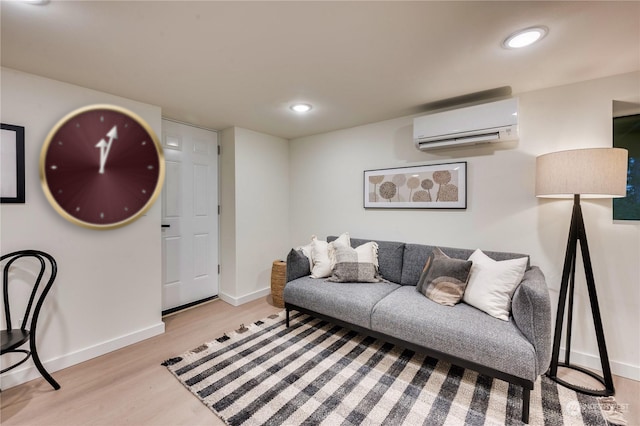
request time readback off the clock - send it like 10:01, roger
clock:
12:03
